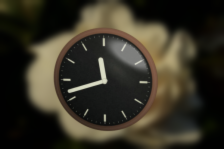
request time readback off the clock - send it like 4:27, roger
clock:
11:42
